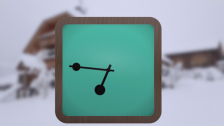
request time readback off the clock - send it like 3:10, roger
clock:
6:46
